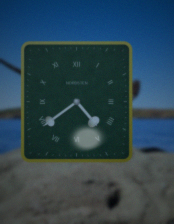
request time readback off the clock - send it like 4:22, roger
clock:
4:39
